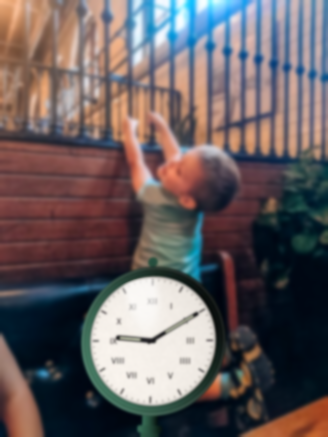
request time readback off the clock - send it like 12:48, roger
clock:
9:10
